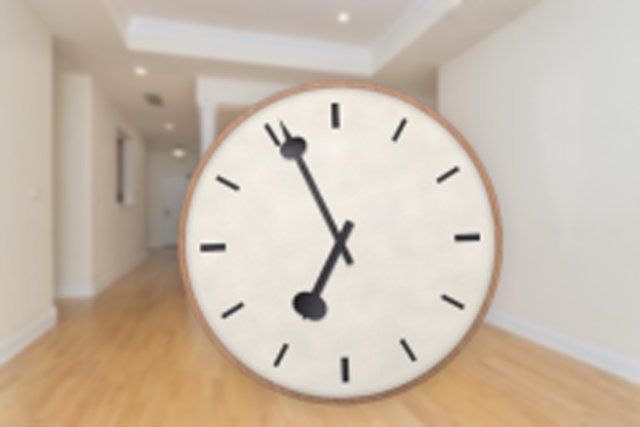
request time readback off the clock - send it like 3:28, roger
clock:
6:56
